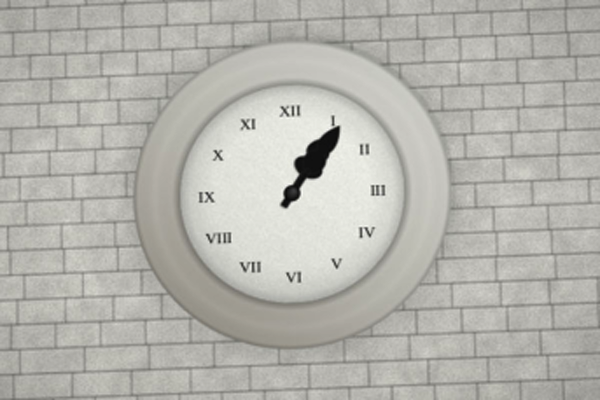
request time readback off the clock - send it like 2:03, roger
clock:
1:06
